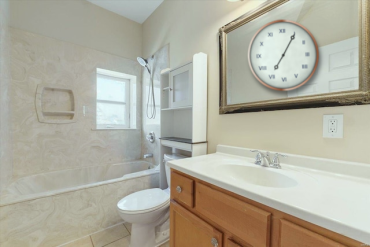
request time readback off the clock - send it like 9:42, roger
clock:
7:05
